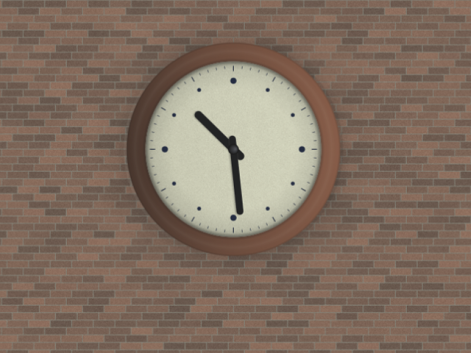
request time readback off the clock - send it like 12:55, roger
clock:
10:29
